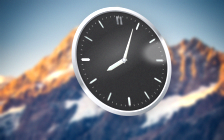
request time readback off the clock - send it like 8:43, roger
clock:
8:04
